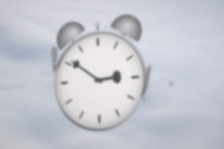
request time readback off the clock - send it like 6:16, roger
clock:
2:51
